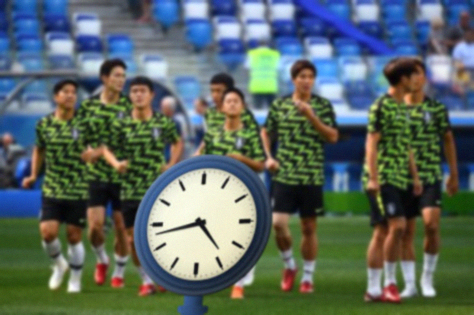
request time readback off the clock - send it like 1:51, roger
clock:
4:43
